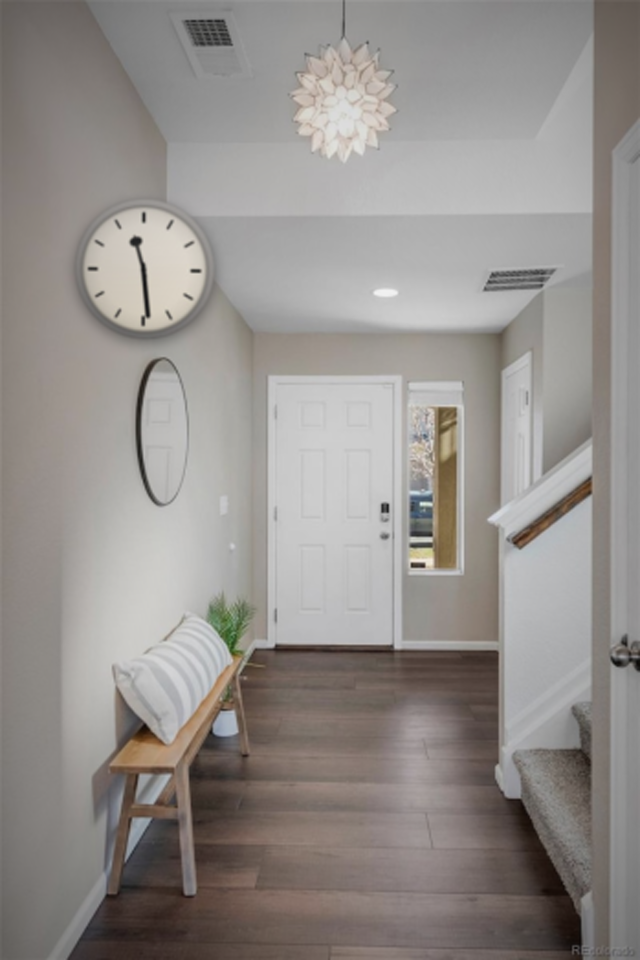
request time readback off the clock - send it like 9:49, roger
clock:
11:29
